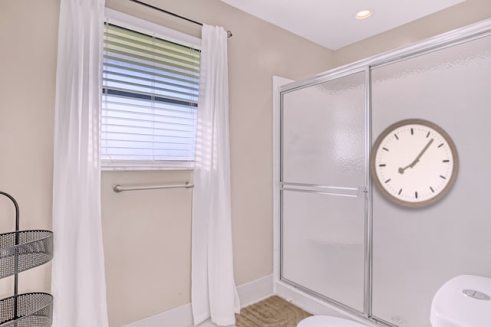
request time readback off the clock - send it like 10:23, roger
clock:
8:07
